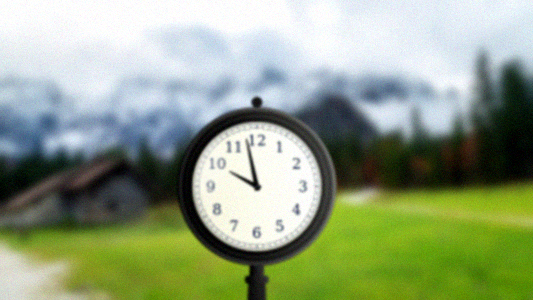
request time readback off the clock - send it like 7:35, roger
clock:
9:58
